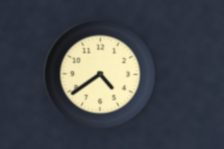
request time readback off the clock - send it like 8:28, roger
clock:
4:39
